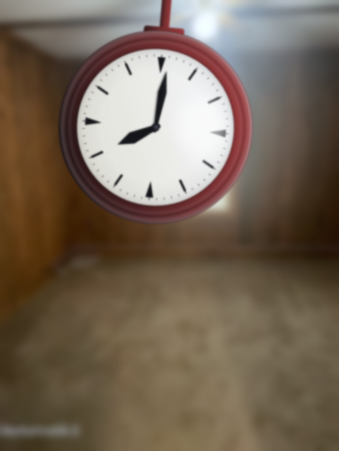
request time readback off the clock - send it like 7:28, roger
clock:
8:01
